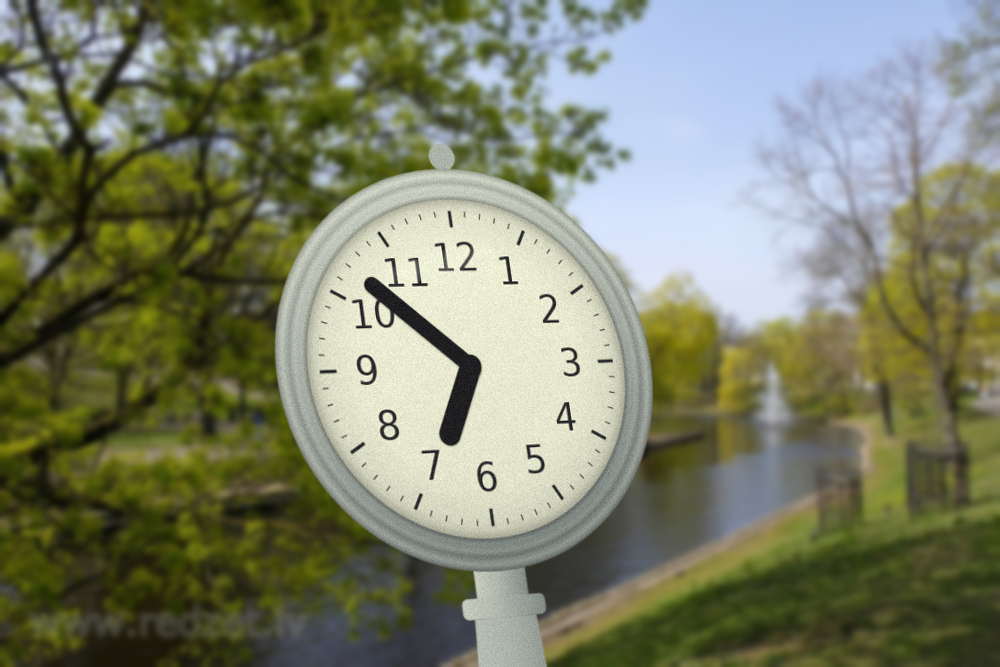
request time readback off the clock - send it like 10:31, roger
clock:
6:52
